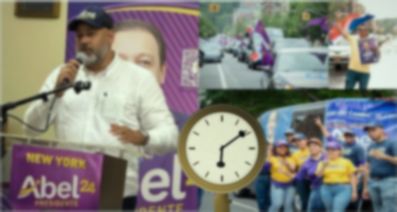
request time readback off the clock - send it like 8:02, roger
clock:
6:09
